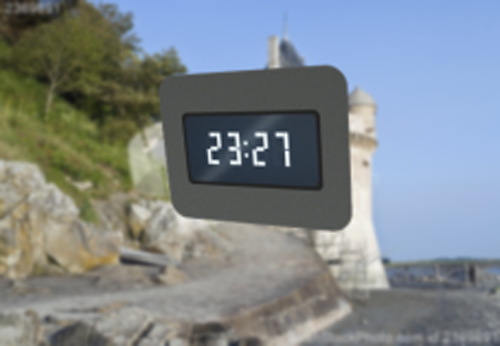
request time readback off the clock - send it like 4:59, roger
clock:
23:27
